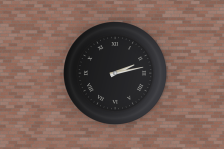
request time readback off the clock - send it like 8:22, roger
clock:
2:13
